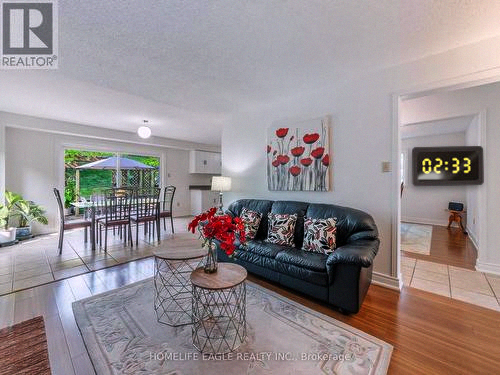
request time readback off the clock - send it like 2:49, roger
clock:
2:33
